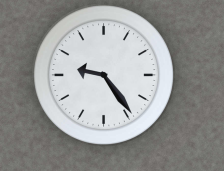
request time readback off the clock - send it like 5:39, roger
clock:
9:24
